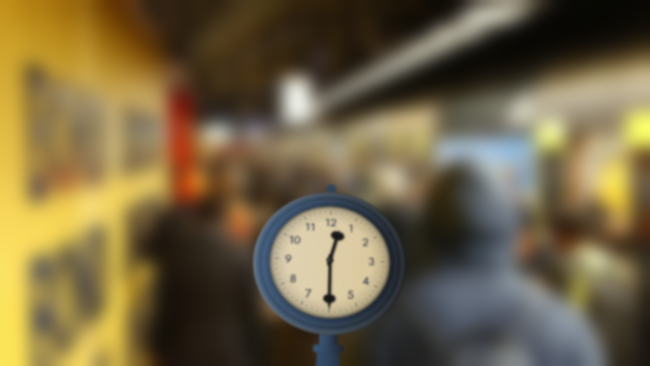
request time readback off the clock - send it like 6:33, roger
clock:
12:30
